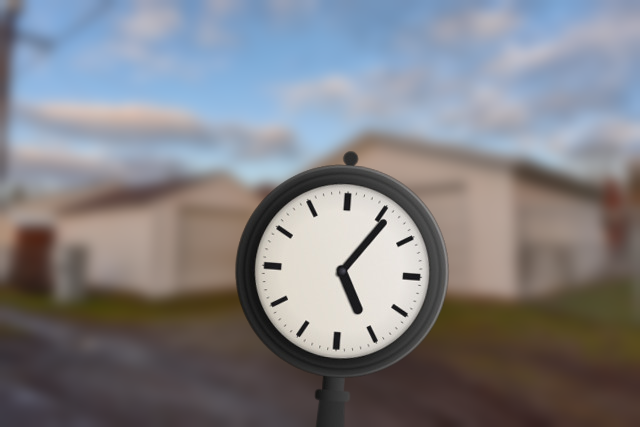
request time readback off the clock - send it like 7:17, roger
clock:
5:06
